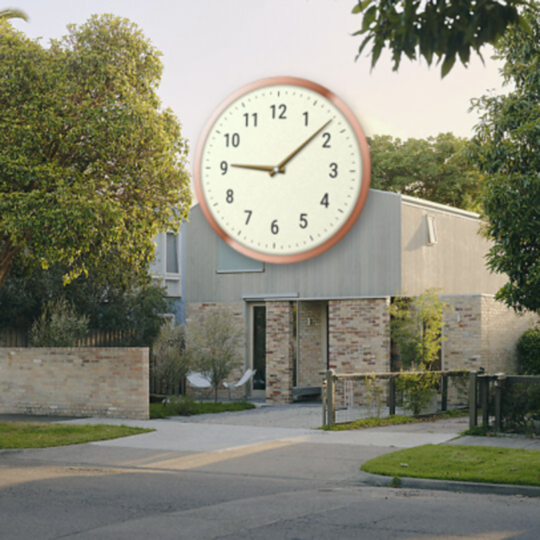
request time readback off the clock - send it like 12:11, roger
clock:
9:08
